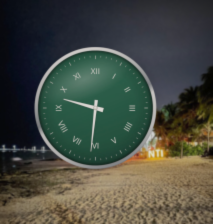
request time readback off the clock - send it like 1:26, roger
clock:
9:31
